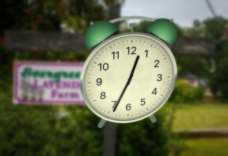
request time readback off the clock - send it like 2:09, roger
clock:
12:34
